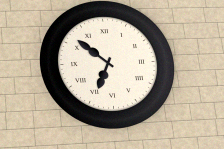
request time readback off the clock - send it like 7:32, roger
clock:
6:52
